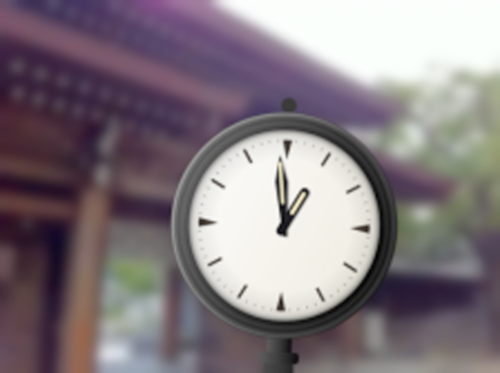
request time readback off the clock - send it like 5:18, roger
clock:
12:59
